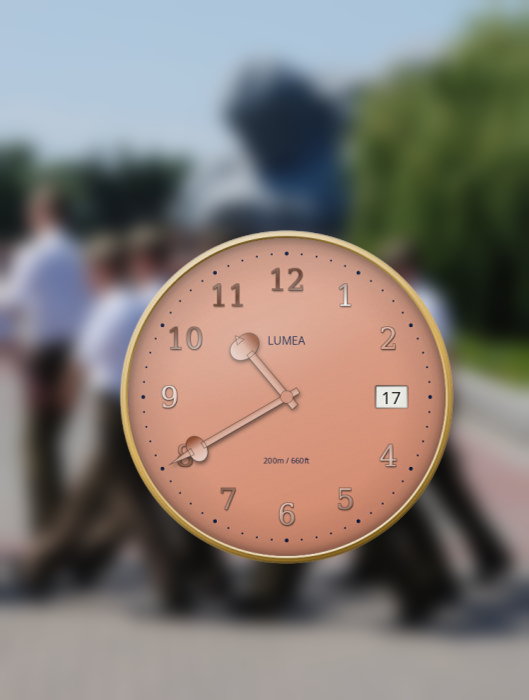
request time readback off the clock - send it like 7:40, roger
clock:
10:40
